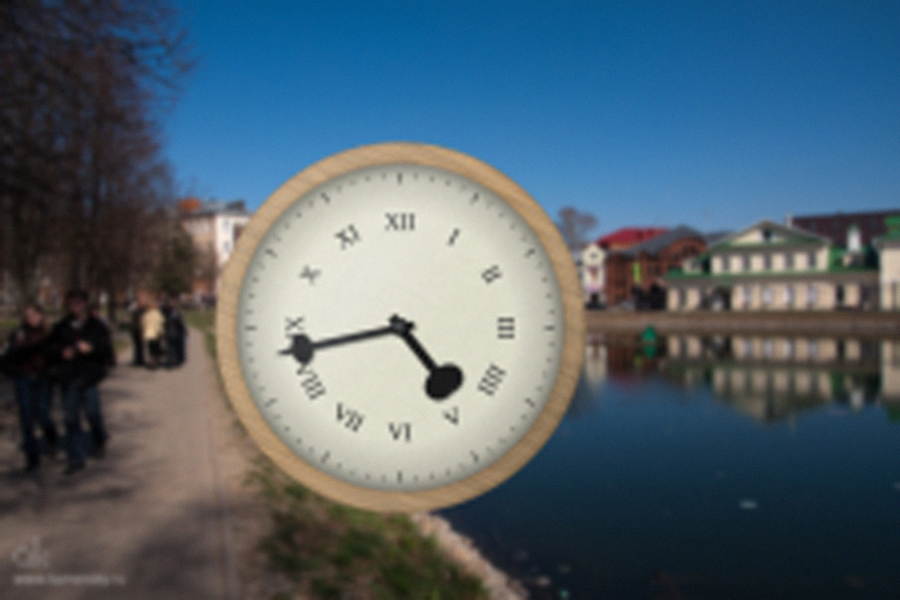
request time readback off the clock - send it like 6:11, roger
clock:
4:43
